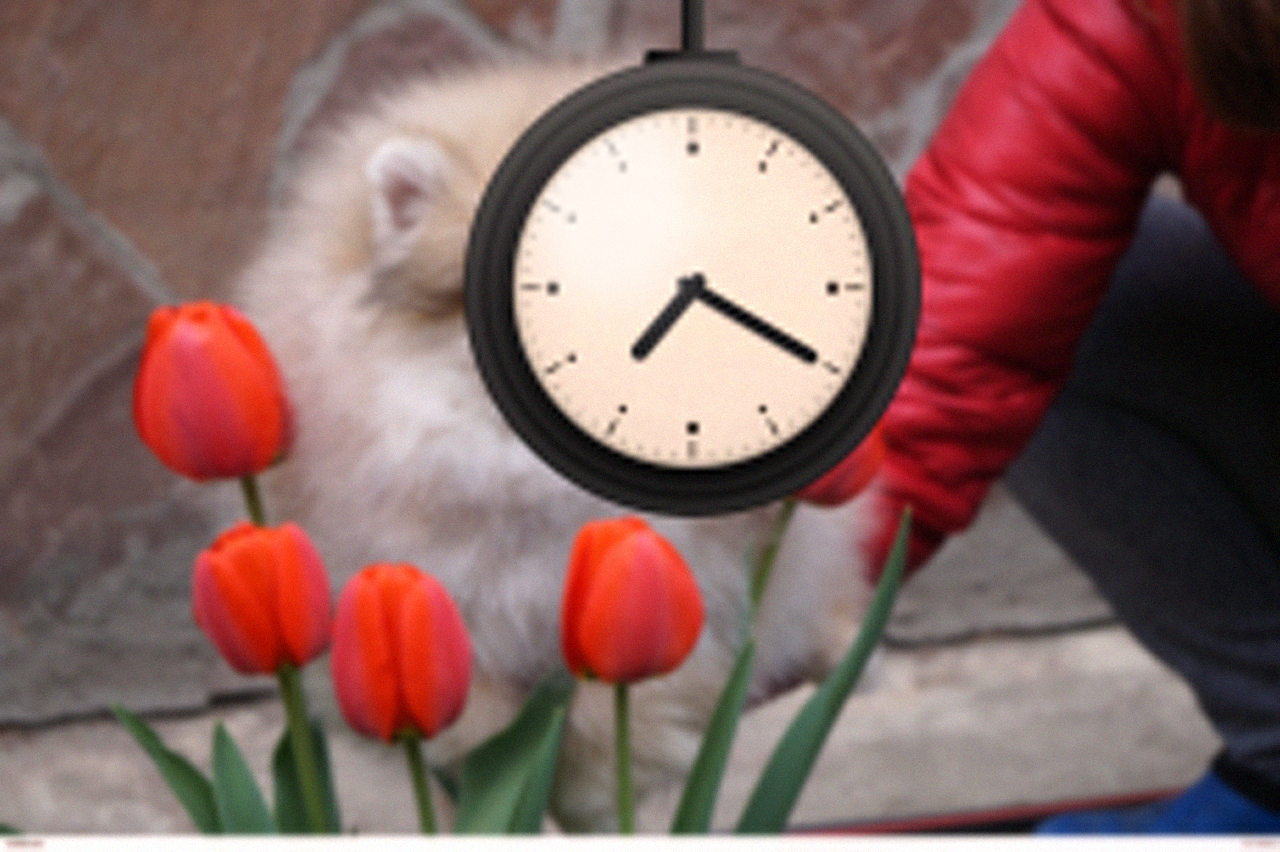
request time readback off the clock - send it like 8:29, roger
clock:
7:20
